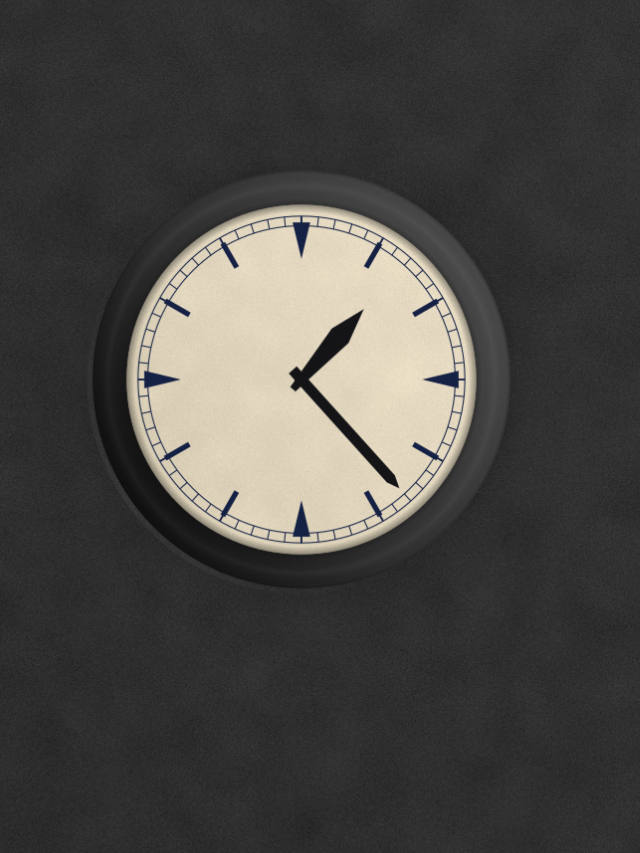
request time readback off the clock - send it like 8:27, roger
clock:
1:23
